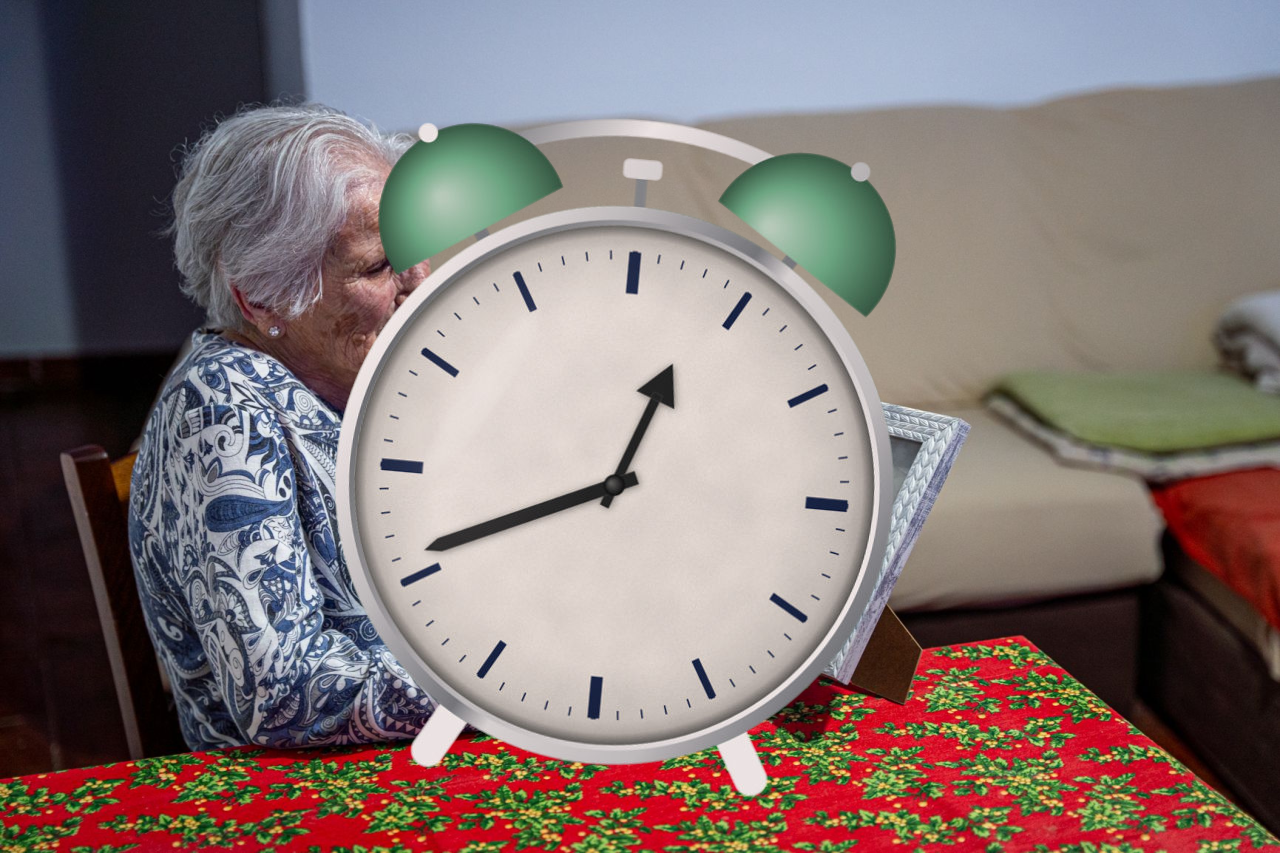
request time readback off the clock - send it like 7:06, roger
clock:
12:41
